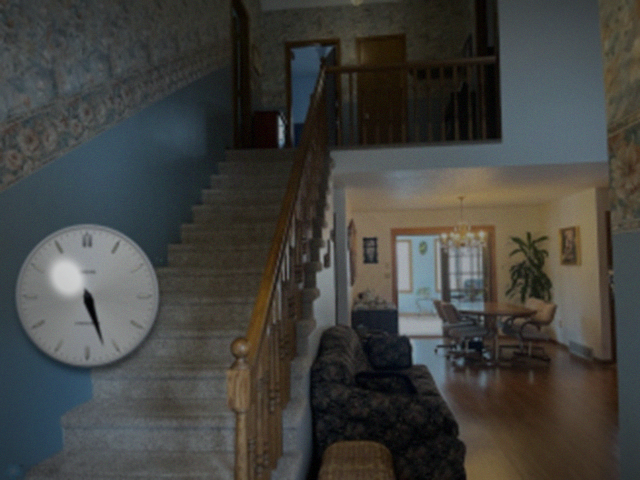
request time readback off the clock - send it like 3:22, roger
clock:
5:27
